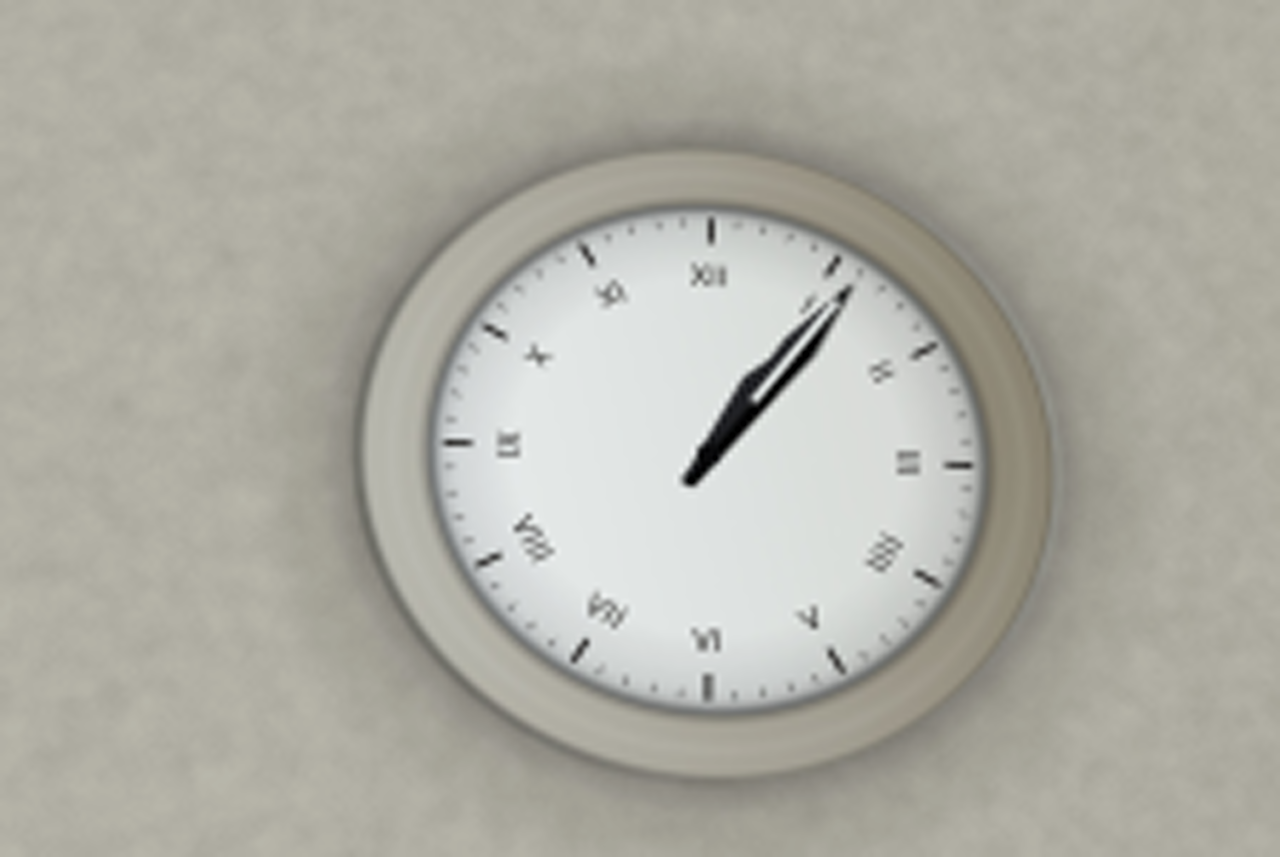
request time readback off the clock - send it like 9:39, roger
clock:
1:06
